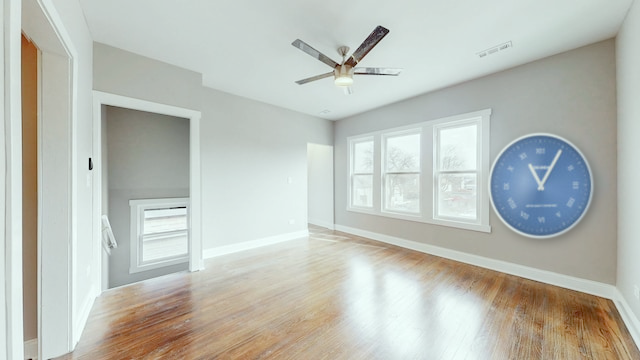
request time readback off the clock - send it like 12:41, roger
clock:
11:05
